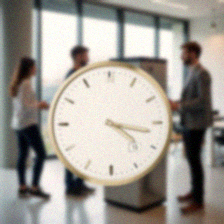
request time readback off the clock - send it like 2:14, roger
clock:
4:17
